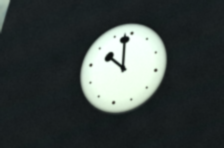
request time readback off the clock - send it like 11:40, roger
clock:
9:58
